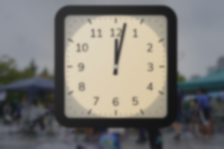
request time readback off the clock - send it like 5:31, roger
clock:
12:02
